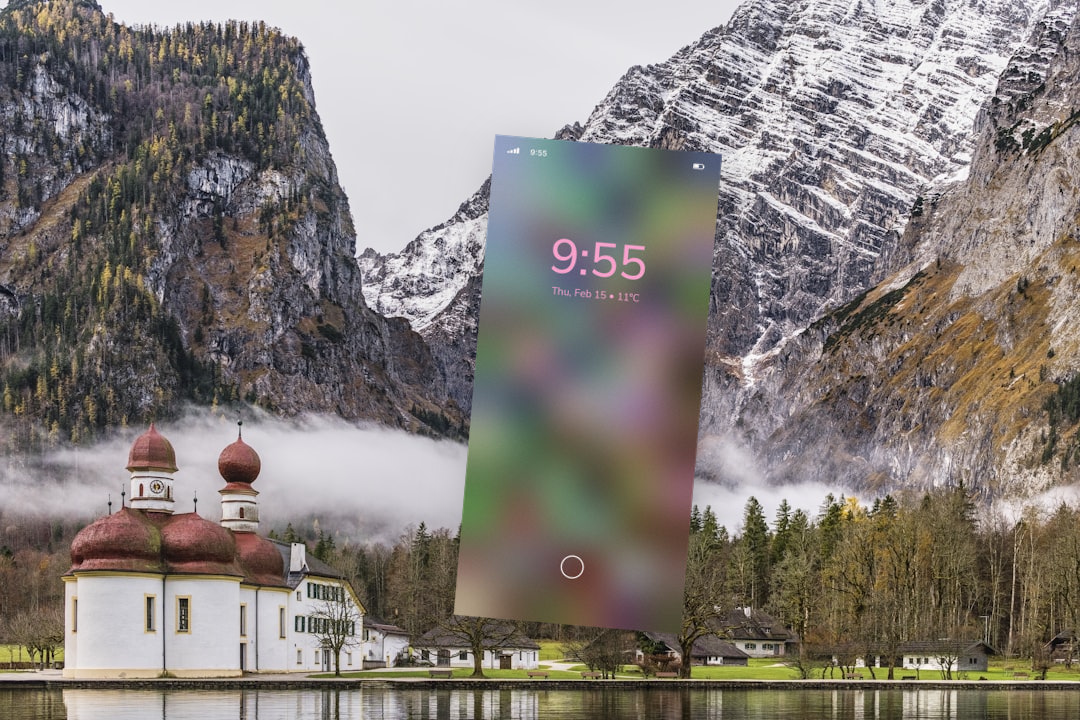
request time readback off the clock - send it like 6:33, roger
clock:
9:55
